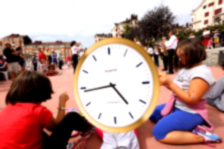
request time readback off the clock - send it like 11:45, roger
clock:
4:44
